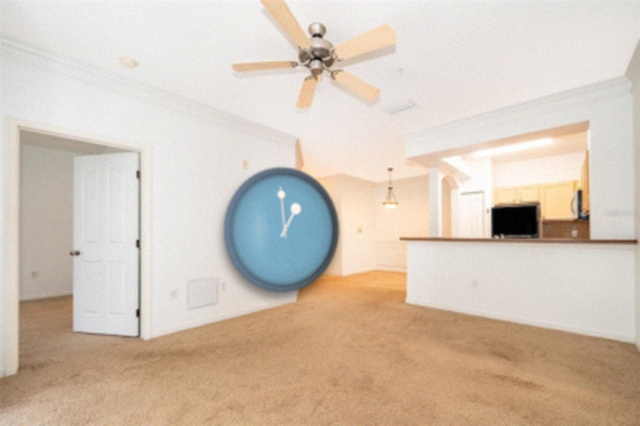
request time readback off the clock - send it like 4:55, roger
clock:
12:59
